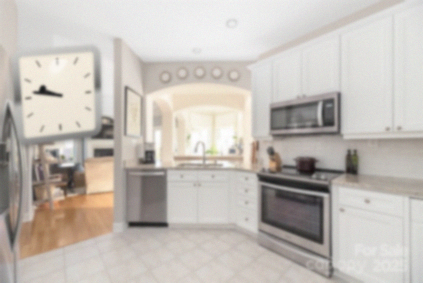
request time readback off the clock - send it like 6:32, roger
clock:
9:47
